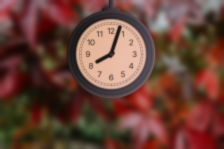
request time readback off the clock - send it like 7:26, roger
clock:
8:03
